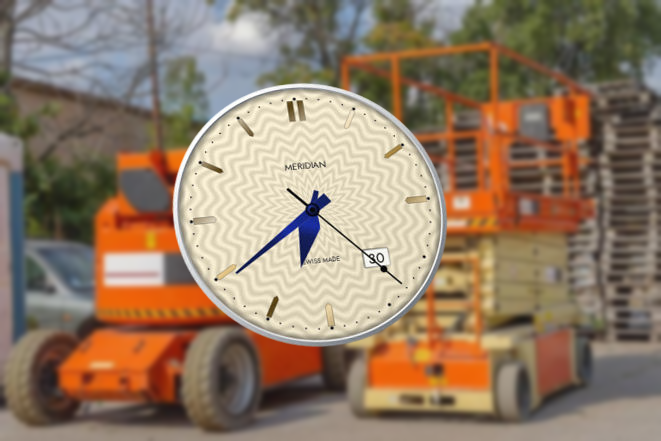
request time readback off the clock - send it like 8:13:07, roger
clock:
6:39:23
